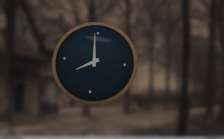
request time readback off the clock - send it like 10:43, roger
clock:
7:59
